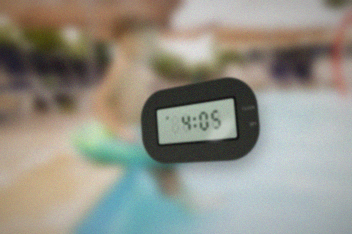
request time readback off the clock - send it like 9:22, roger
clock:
4:05
